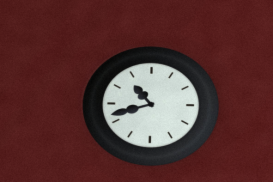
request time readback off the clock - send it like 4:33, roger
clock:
10:42
